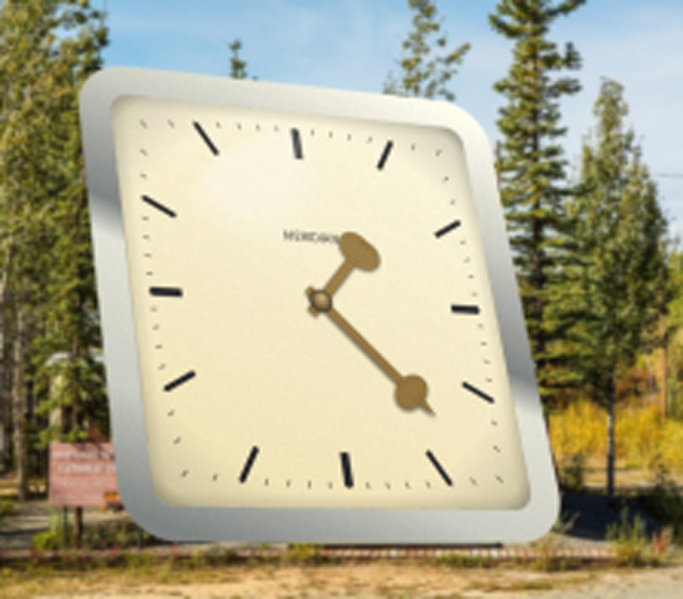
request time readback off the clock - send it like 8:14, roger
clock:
1:23
